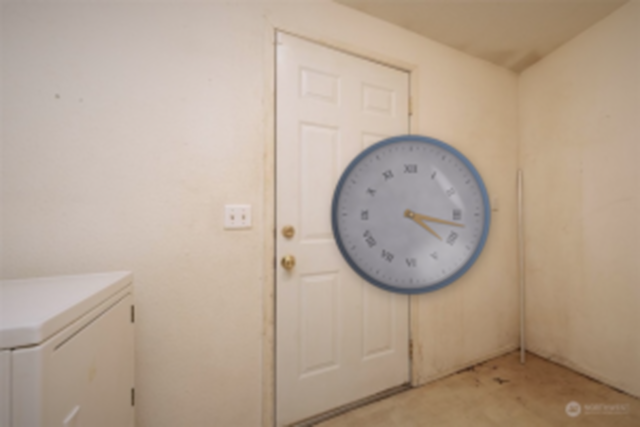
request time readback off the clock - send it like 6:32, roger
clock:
4:17
